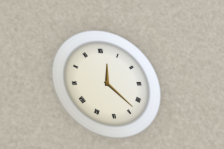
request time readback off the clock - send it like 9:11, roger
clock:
12:23
